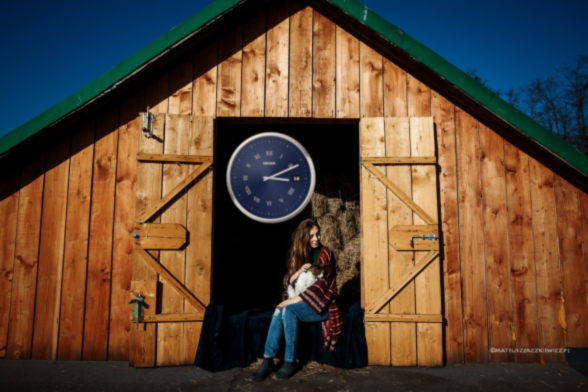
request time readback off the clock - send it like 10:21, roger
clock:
3:11
